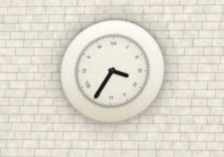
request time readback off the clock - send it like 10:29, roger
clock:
3:35
